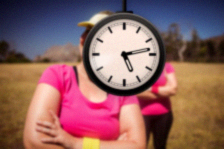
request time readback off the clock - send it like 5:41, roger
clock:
5:13
